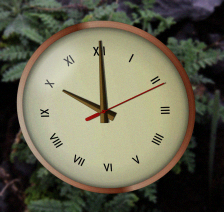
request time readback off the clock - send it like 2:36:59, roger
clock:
10:00:11
